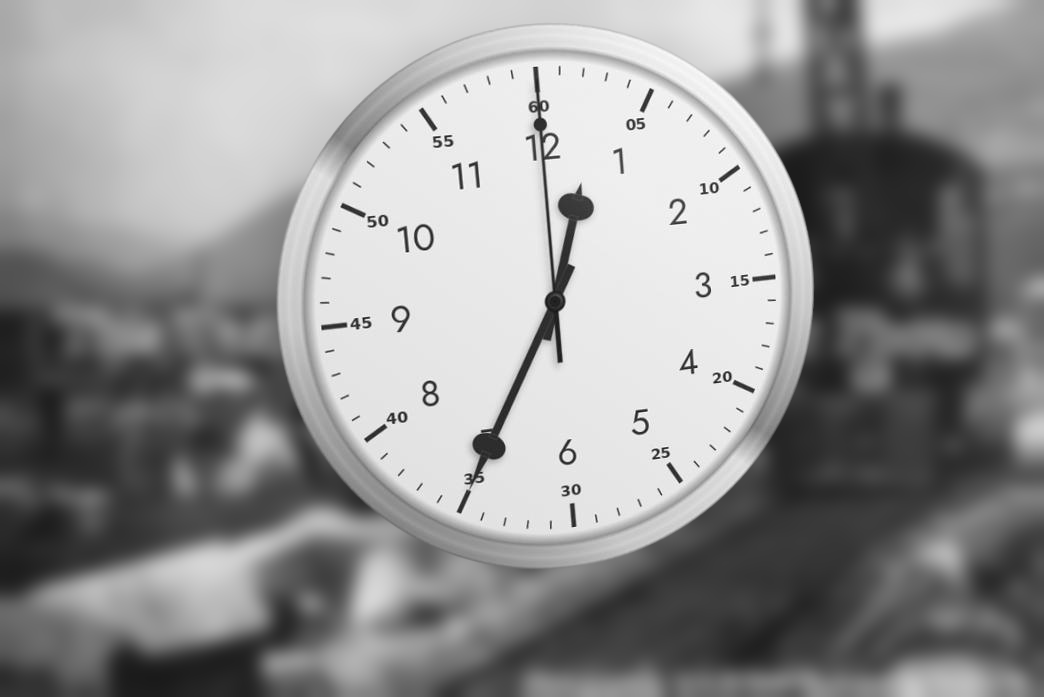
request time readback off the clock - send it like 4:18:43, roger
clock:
12:35:00
